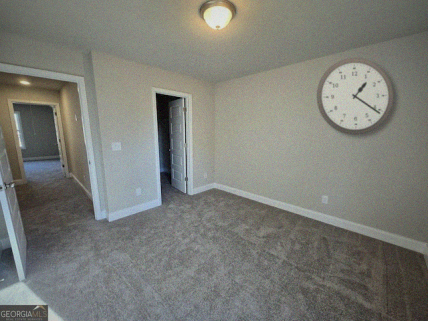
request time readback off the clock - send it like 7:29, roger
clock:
1:21
